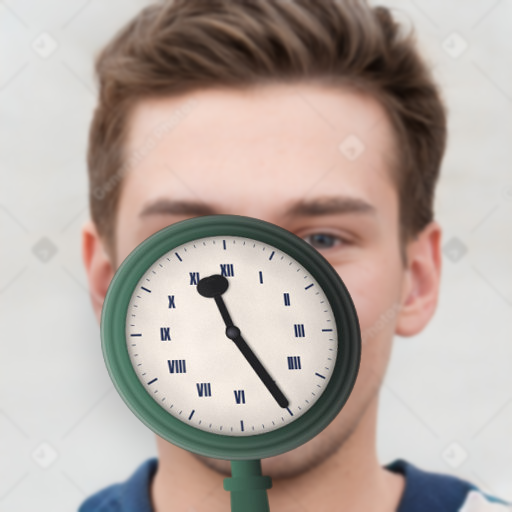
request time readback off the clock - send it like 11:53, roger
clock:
11:25
